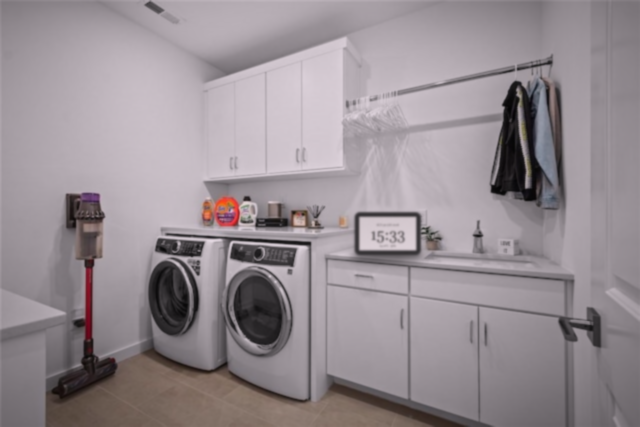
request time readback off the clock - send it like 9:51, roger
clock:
15:33
